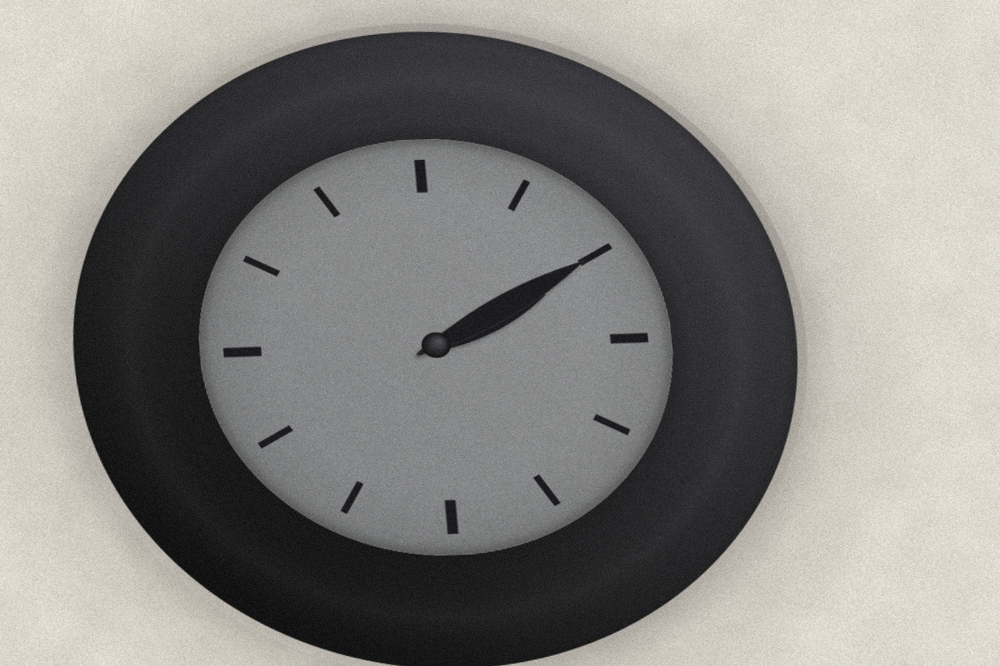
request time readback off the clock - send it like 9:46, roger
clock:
2:10
